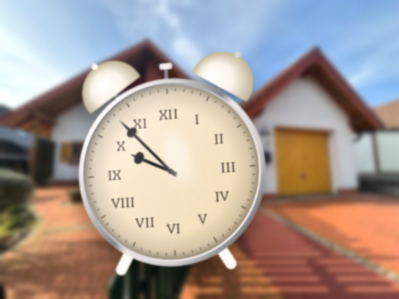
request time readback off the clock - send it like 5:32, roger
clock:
9:53
